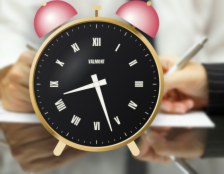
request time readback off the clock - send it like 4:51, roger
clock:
8:27
